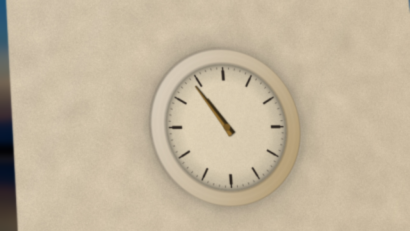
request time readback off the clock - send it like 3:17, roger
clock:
10:54
